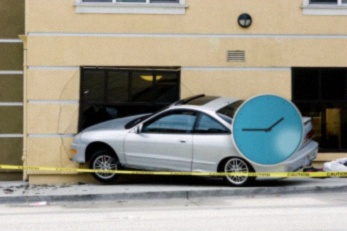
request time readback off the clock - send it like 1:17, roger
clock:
1:45
